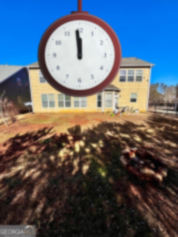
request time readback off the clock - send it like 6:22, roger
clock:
11:59
